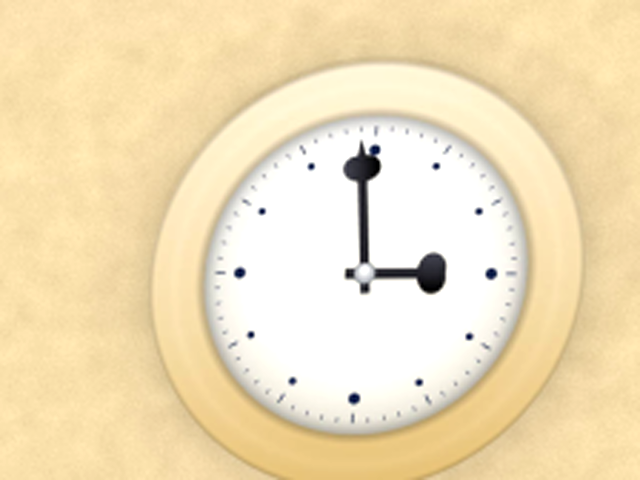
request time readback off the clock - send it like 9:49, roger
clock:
2:59
